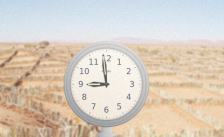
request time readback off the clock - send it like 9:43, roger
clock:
8:59
